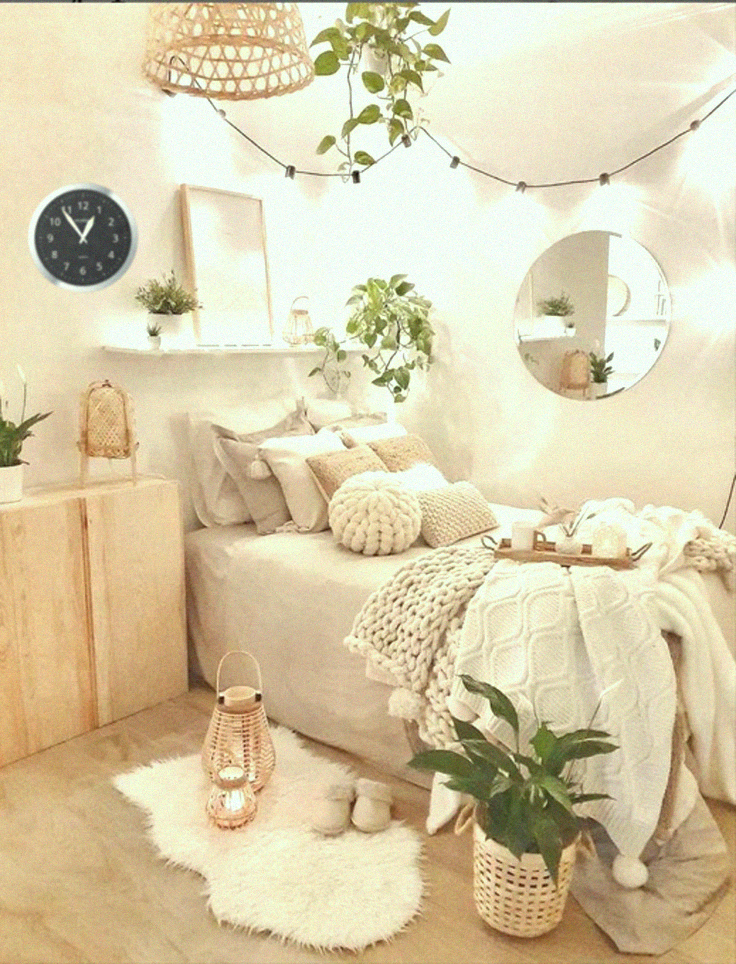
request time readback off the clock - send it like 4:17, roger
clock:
12:54
